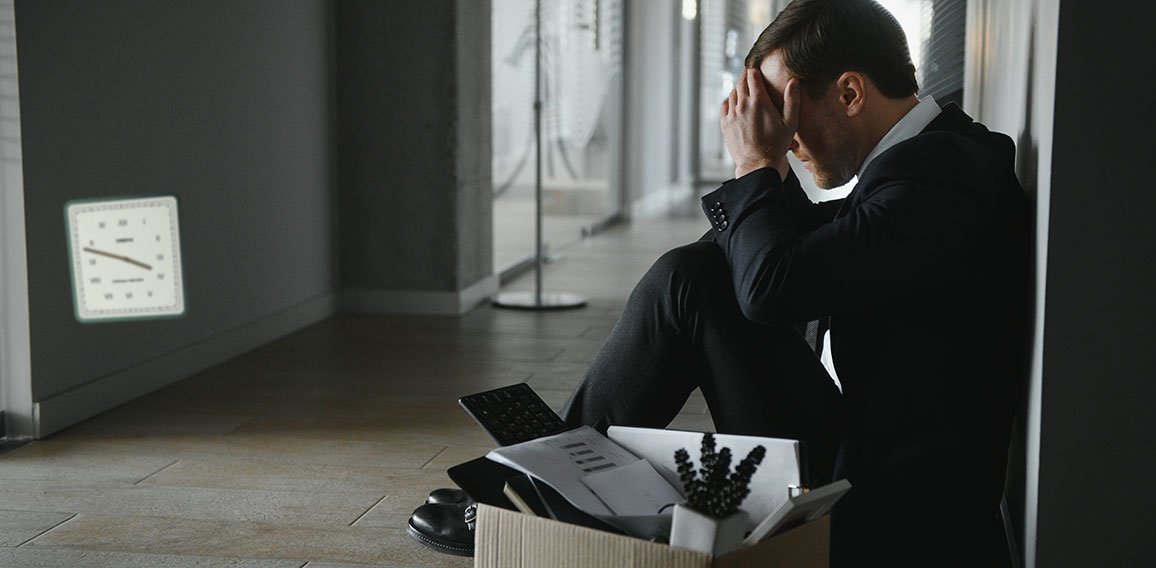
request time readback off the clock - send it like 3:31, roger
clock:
3:48
